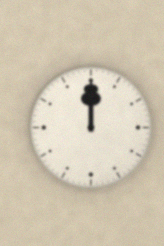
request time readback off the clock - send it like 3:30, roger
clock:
12:00
